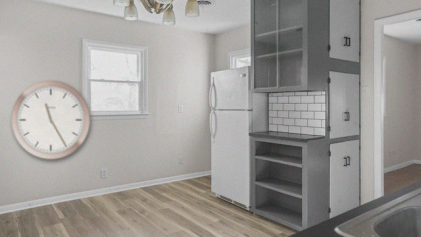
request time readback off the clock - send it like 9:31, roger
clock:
11:25
